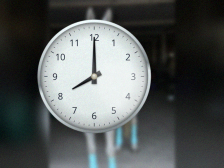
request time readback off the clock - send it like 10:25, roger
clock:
8:00
